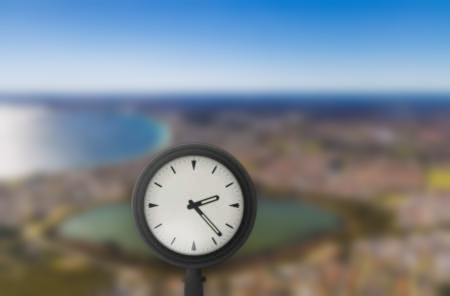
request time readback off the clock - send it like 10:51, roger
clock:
2:23
